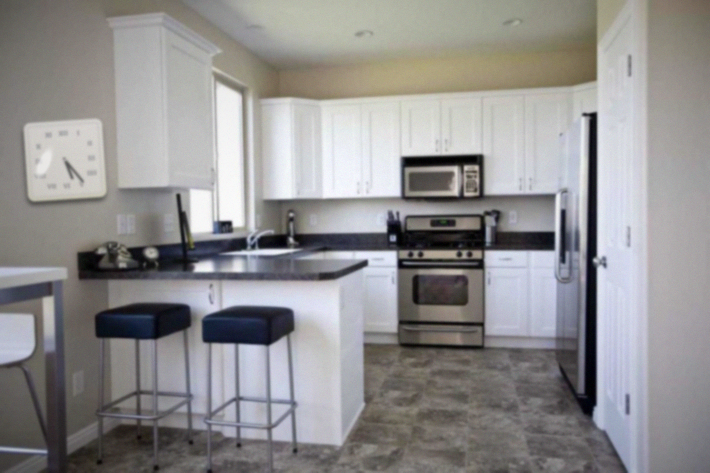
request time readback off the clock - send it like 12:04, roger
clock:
5:24
